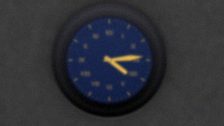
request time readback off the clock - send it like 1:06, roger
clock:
4:14
